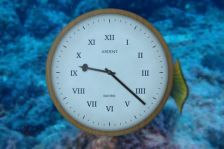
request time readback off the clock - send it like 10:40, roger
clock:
9:22
